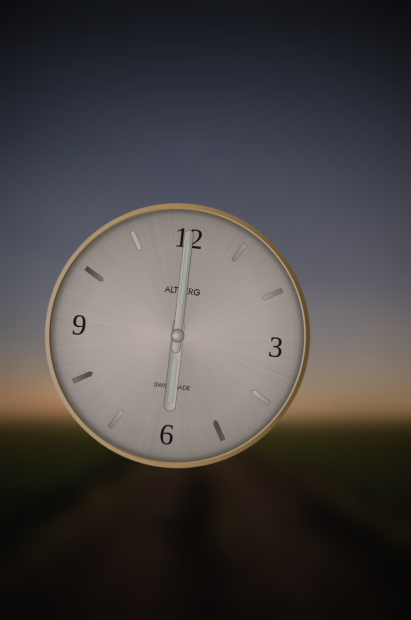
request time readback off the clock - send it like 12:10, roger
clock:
6:00
